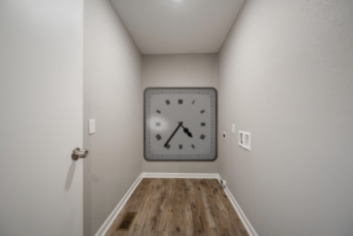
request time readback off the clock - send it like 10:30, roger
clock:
4:36
